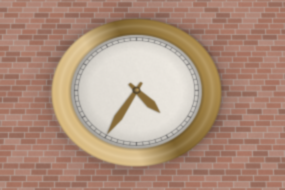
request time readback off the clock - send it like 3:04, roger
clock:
4:35
